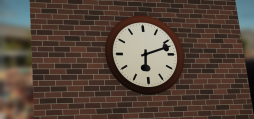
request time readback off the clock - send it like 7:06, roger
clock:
6:12
